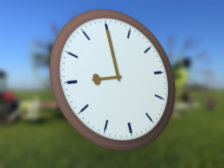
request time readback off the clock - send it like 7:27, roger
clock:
9:00
